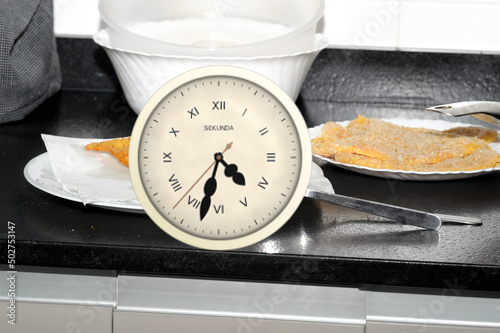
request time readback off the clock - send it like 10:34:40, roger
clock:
4:32:37
